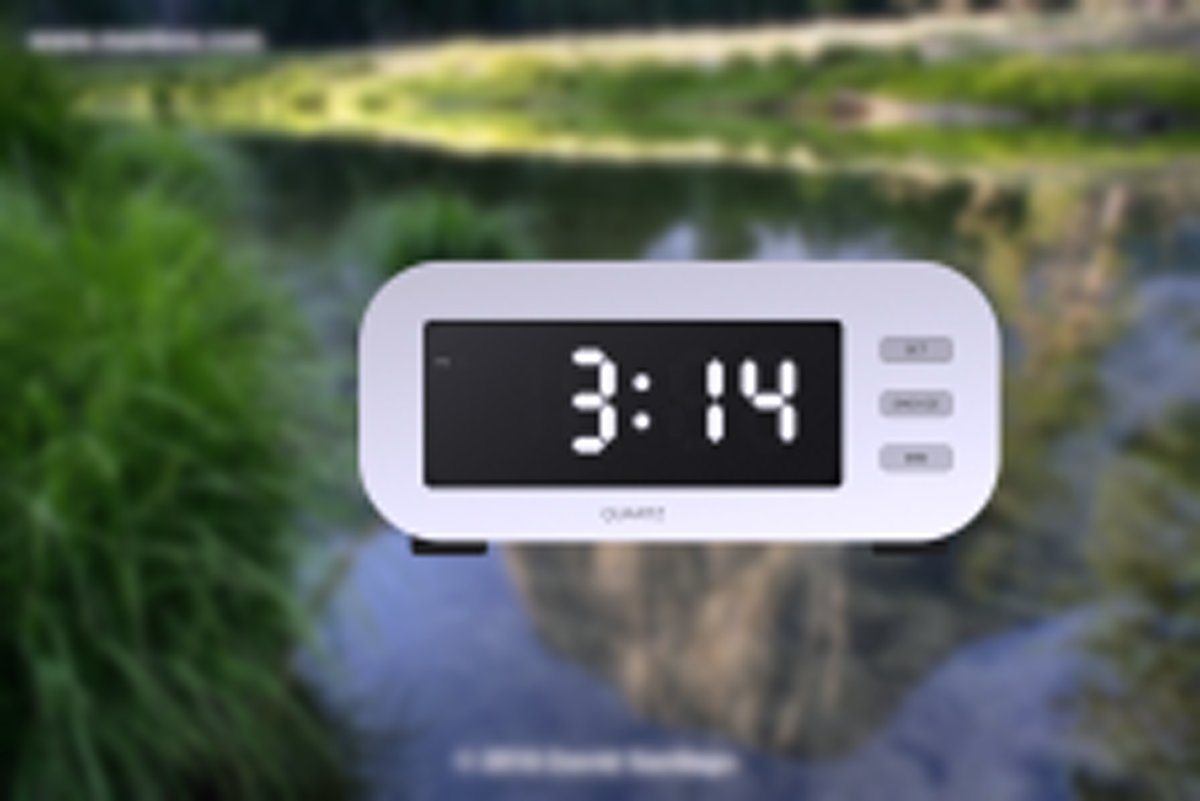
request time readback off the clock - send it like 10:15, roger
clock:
3:14
